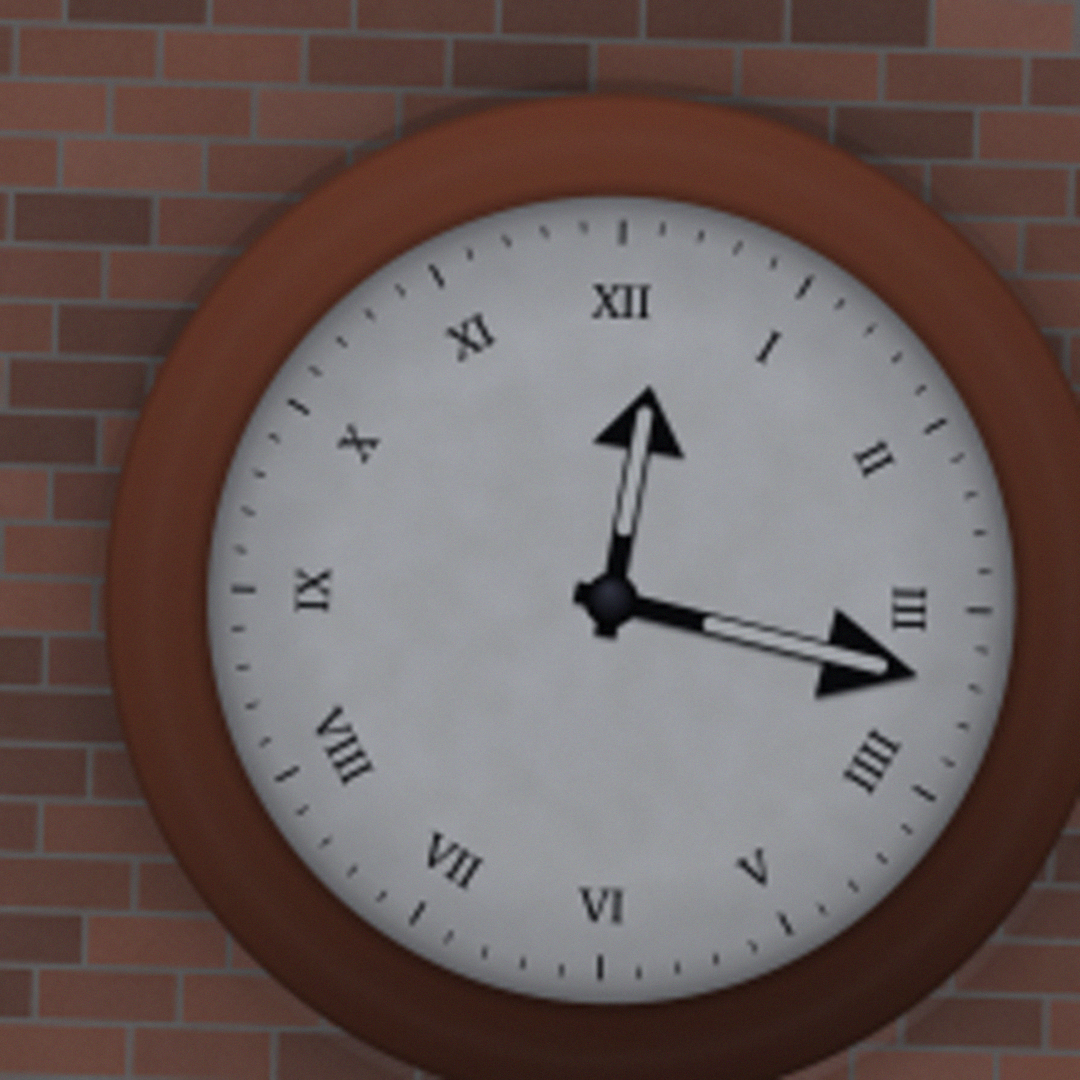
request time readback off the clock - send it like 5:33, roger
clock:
12:17
